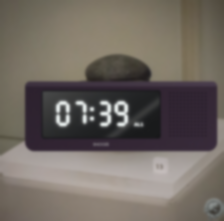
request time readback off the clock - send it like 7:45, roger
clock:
7:39
